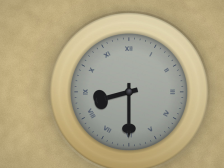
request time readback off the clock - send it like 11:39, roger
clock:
8:30
